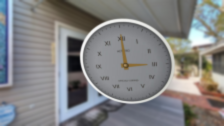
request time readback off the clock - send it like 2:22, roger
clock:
3:00
